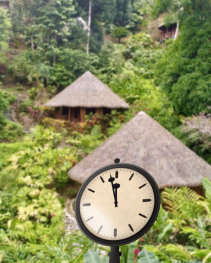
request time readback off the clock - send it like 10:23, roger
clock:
11:58
